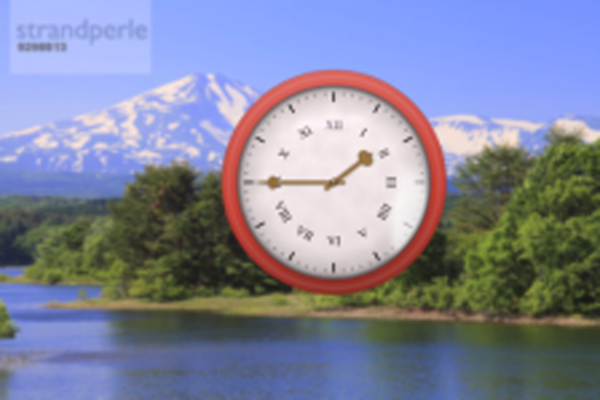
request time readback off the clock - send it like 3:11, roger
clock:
1:45
